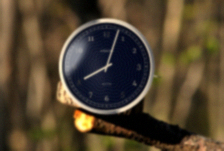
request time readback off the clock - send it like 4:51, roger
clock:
8:03
